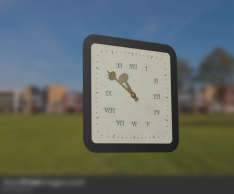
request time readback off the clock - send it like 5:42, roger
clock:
10:51
